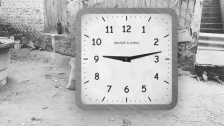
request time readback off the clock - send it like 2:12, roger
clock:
9:13
